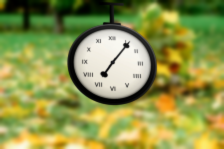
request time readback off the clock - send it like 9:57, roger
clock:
7:06
